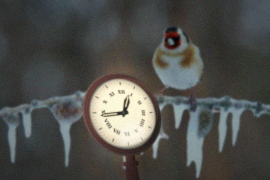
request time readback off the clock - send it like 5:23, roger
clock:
12:44
